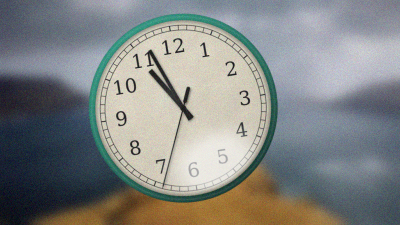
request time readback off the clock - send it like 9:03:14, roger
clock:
10:56:34
